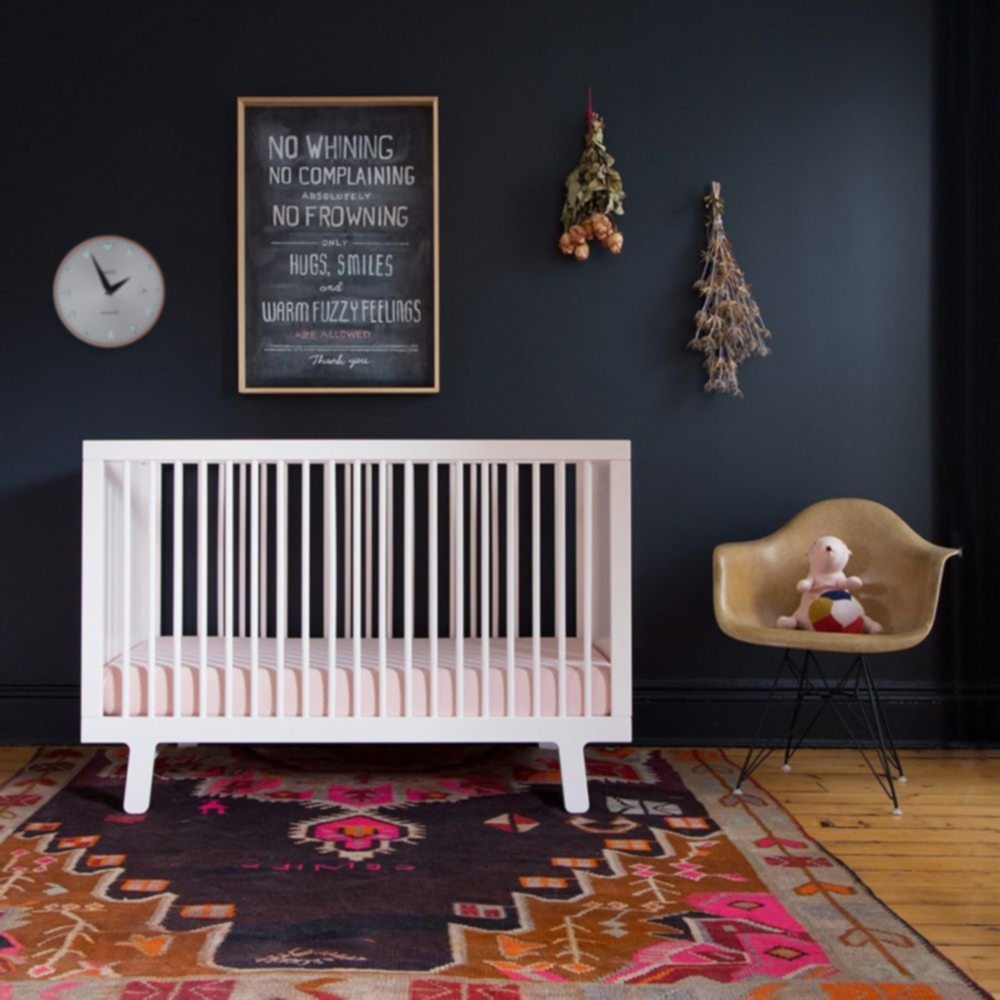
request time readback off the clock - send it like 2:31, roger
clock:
1:56
